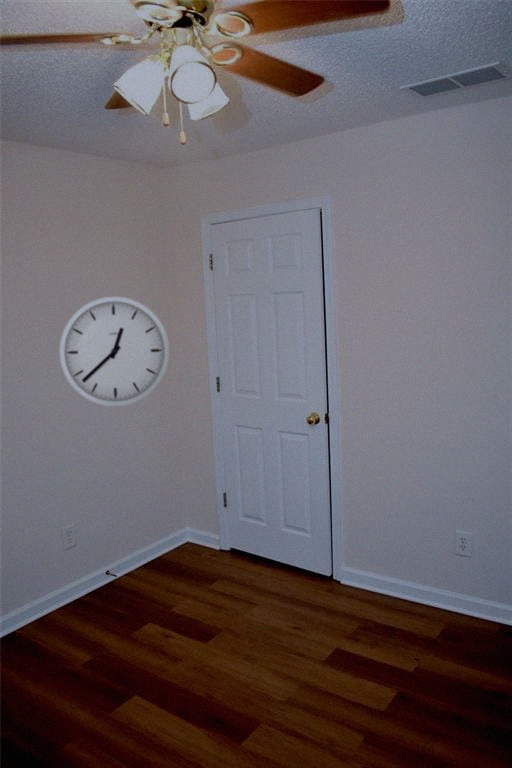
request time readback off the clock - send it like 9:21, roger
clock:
12:38
